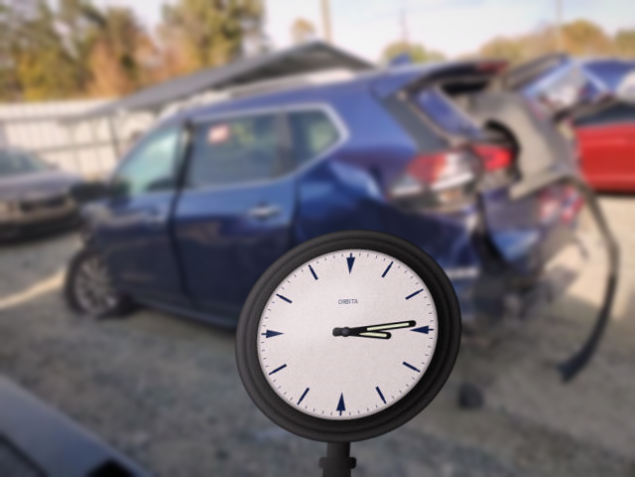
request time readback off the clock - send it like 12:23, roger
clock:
3:14
